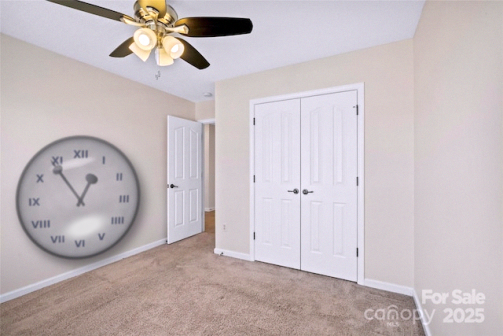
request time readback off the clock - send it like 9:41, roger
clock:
12:54
